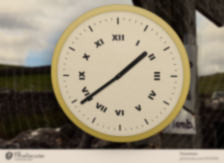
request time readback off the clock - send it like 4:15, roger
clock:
1:39
